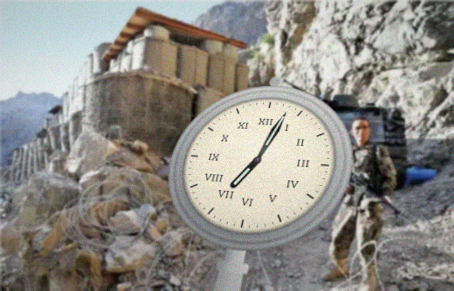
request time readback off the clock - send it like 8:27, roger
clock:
7:03
